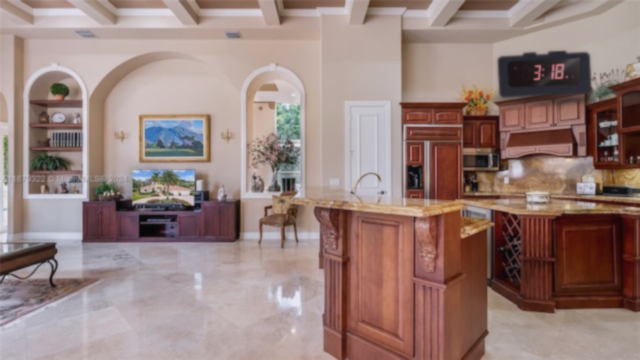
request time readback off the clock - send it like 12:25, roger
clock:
3:18
